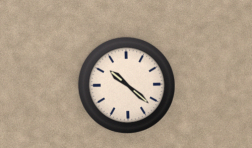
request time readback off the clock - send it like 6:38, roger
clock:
10:22
